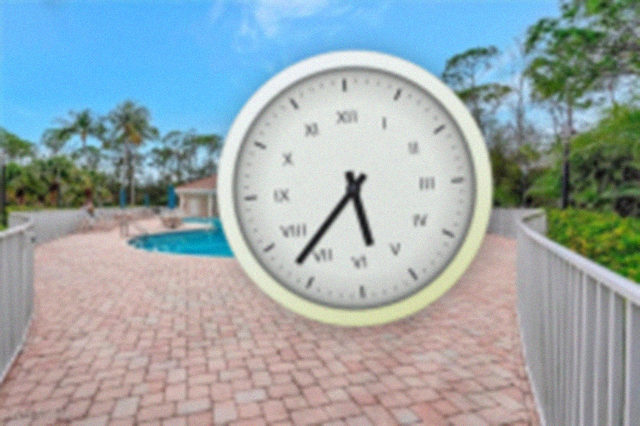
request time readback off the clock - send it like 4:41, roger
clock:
5:37
